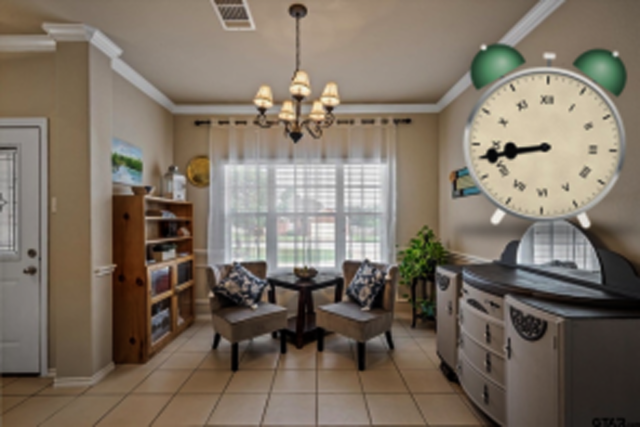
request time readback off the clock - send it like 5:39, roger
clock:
8:43
